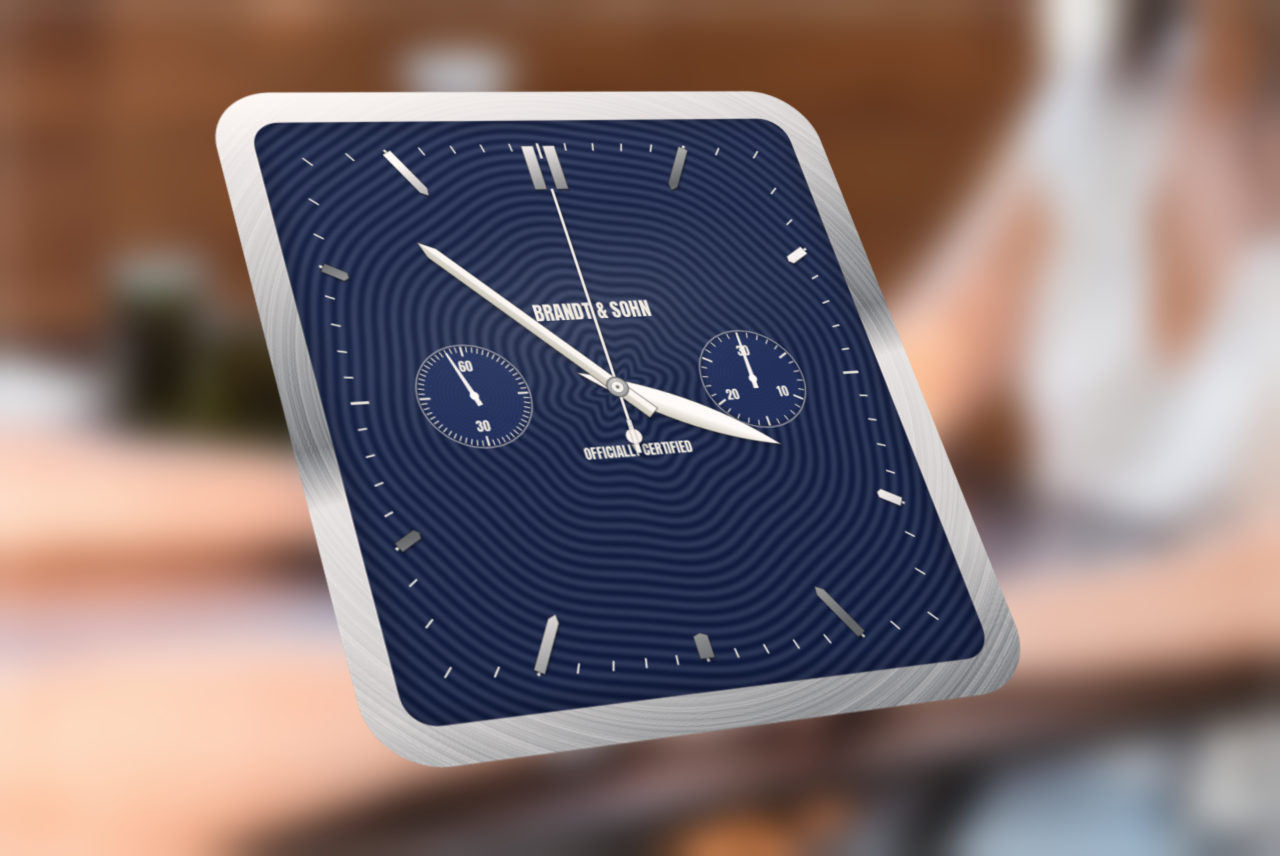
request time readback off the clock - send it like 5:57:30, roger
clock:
3:52:57
